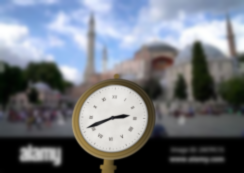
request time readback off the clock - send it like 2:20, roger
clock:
2:41
